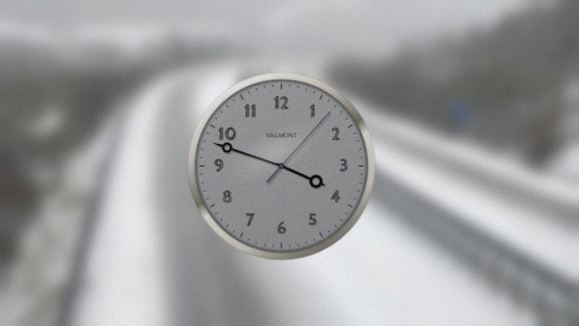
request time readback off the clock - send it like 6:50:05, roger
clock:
3:48:07
